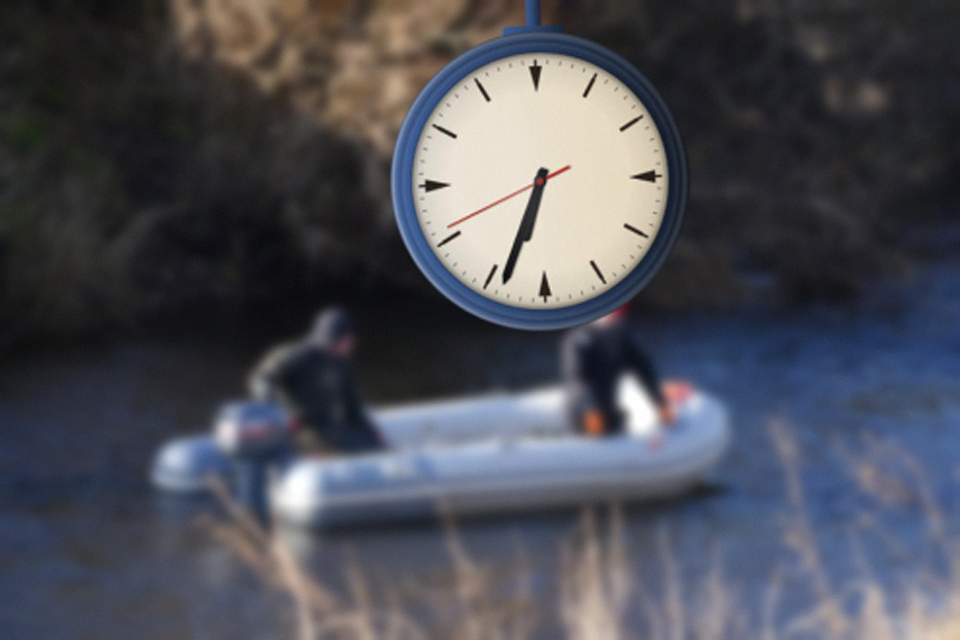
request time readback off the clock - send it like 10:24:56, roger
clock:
6:33:41
